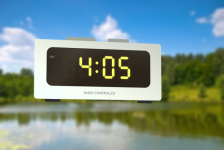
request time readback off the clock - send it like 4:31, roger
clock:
4:05
